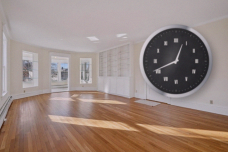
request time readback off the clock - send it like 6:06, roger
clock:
12:41
